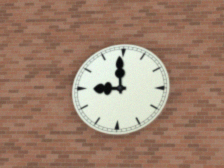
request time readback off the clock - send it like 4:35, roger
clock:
8:59
